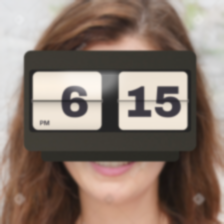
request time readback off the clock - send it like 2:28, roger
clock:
6:15
